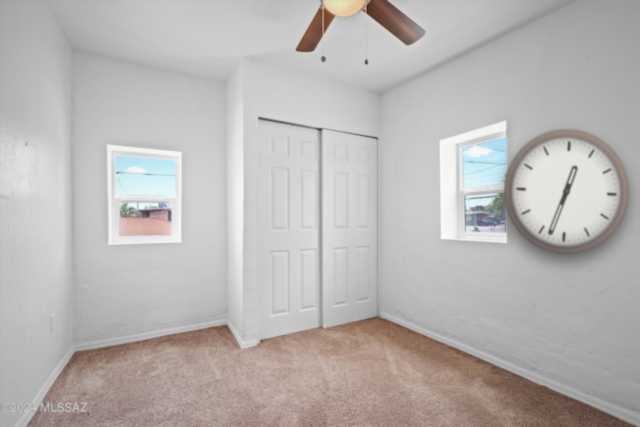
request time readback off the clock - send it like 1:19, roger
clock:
12:33
